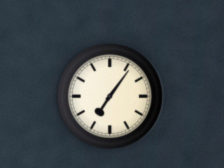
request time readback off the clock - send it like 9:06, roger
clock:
7:06
